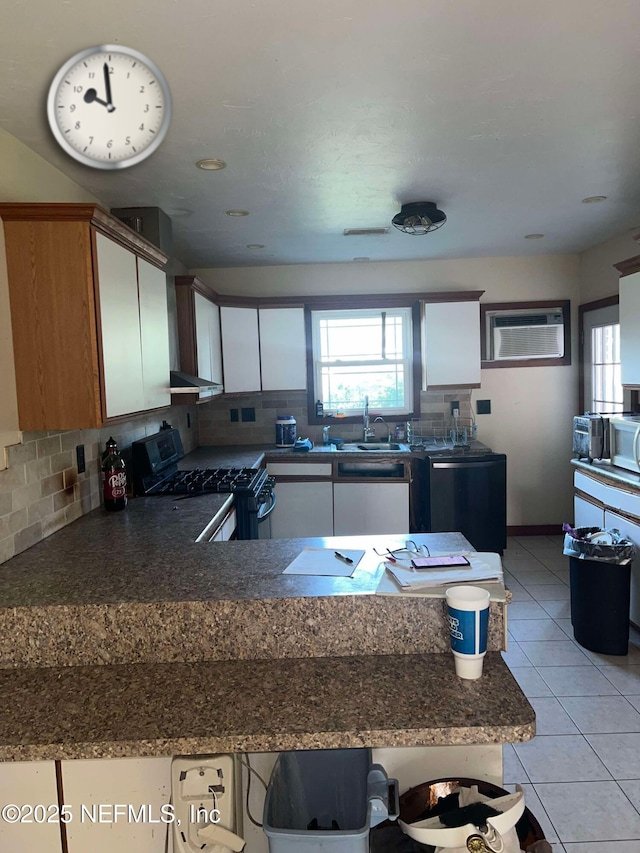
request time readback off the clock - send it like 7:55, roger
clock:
9:59
